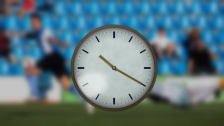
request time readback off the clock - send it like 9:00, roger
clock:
10:20
